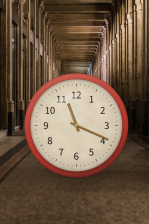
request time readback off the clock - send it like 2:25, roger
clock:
11:19
